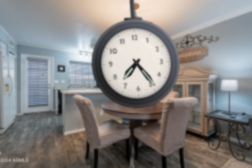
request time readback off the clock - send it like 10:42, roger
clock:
7:24
